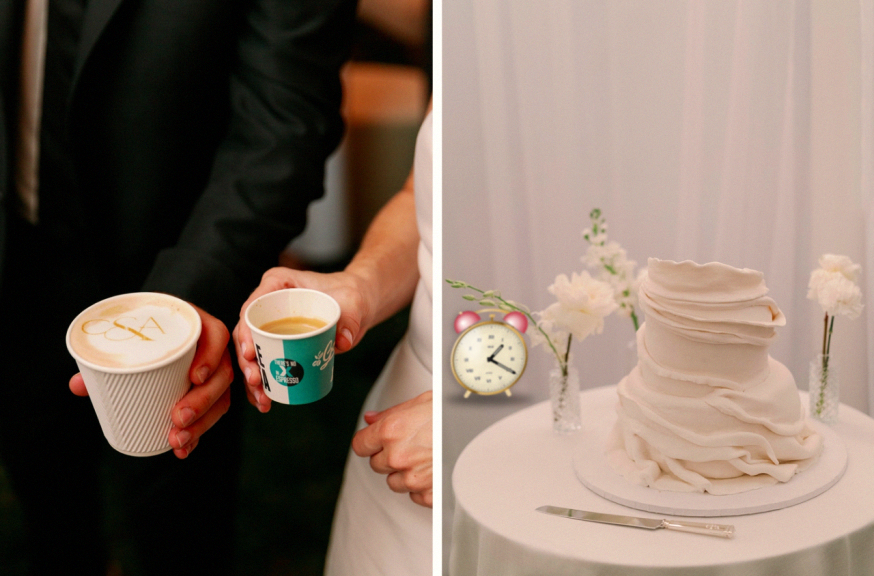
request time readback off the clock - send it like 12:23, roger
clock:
1:20
